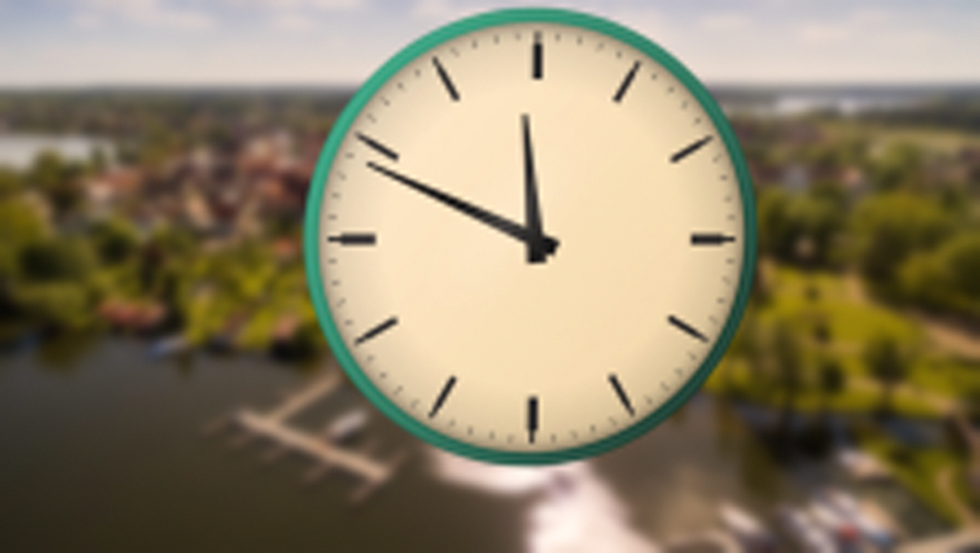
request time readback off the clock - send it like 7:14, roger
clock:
11:49
